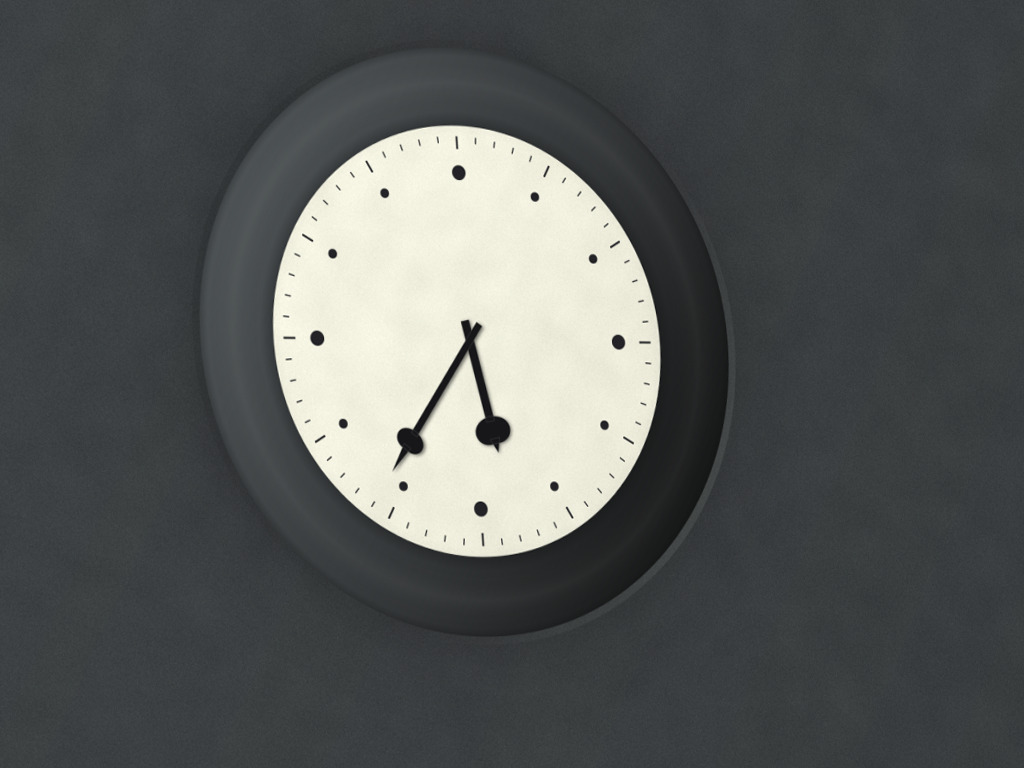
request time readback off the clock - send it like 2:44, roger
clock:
5:36
